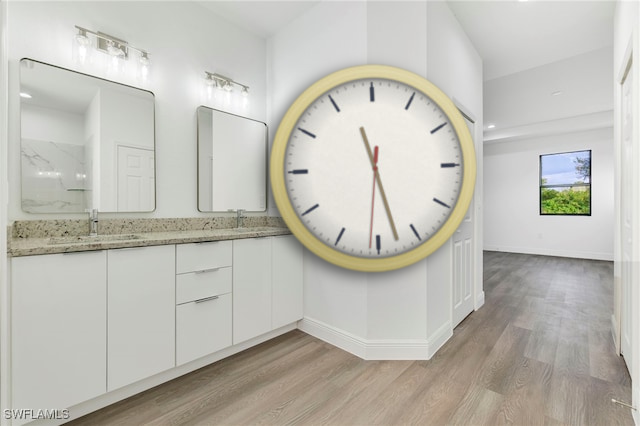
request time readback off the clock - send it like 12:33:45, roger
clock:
11:27:31
